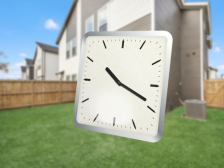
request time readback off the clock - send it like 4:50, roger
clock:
10:19
